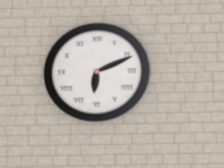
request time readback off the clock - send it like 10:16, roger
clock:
6:11
